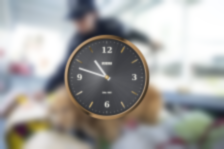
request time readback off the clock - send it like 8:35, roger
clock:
10:48
